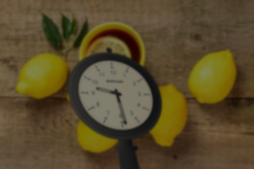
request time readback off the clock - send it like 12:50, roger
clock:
9:29
